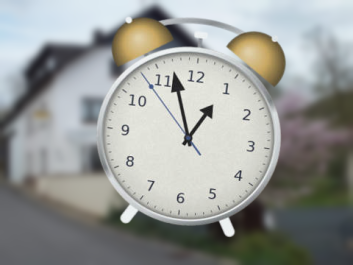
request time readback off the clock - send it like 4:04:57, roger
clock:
12:56:53
